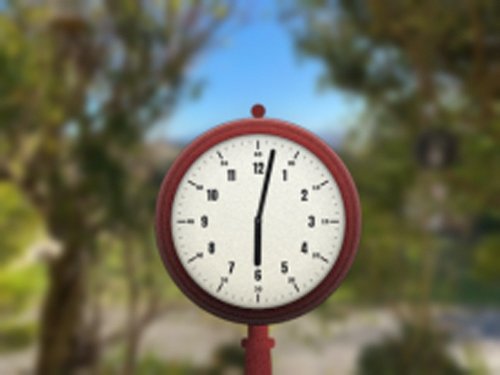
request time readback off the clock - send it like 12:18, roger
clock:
6:02
